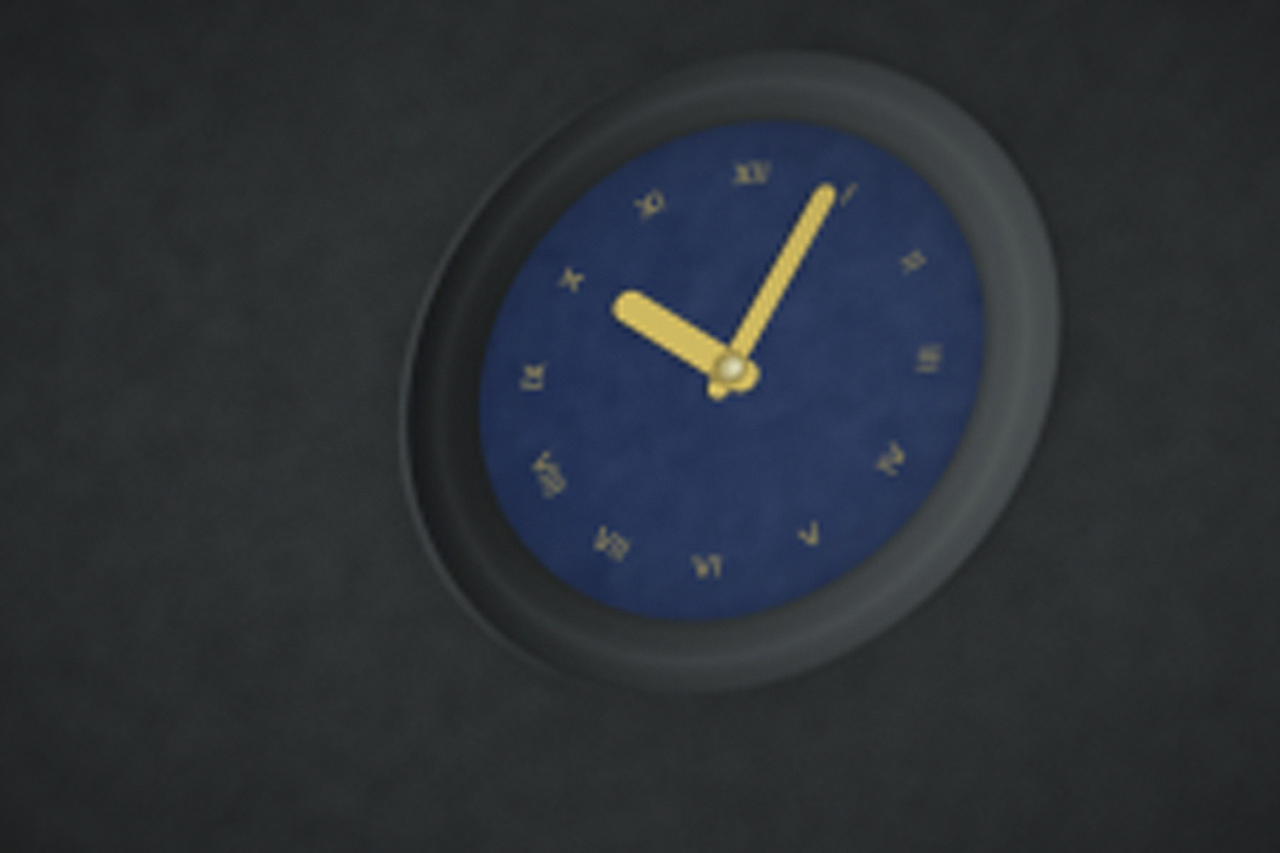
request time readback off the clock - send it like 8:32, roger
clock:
10:04
